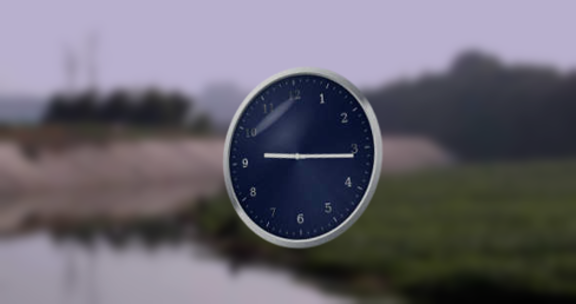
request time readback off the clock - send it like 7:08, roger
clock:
9:16
